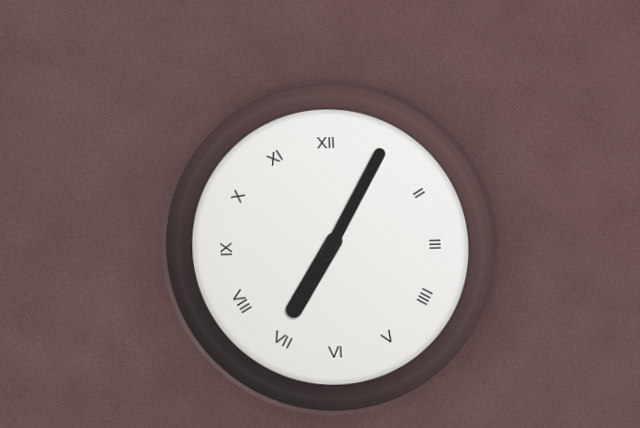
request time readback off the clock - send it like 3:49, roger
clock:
7:05
